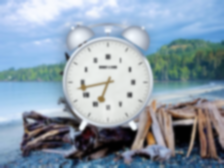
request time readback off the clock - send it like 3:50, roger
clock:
6:43
